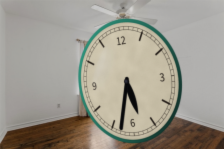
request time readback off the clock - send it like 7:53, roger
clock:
5:33
